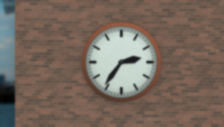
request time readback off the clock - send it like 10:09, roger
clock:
2:36
